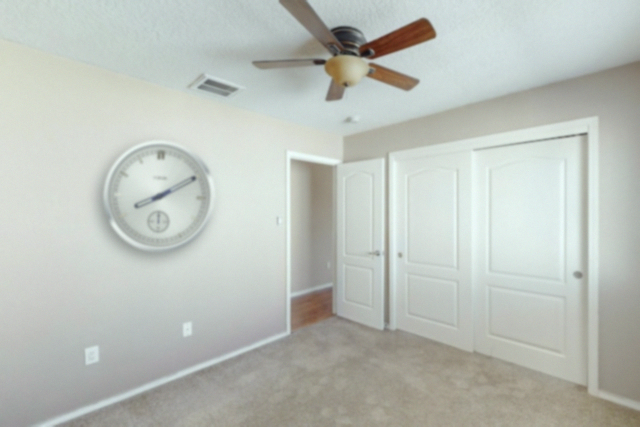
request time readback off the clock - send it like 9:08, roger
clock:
8:10
